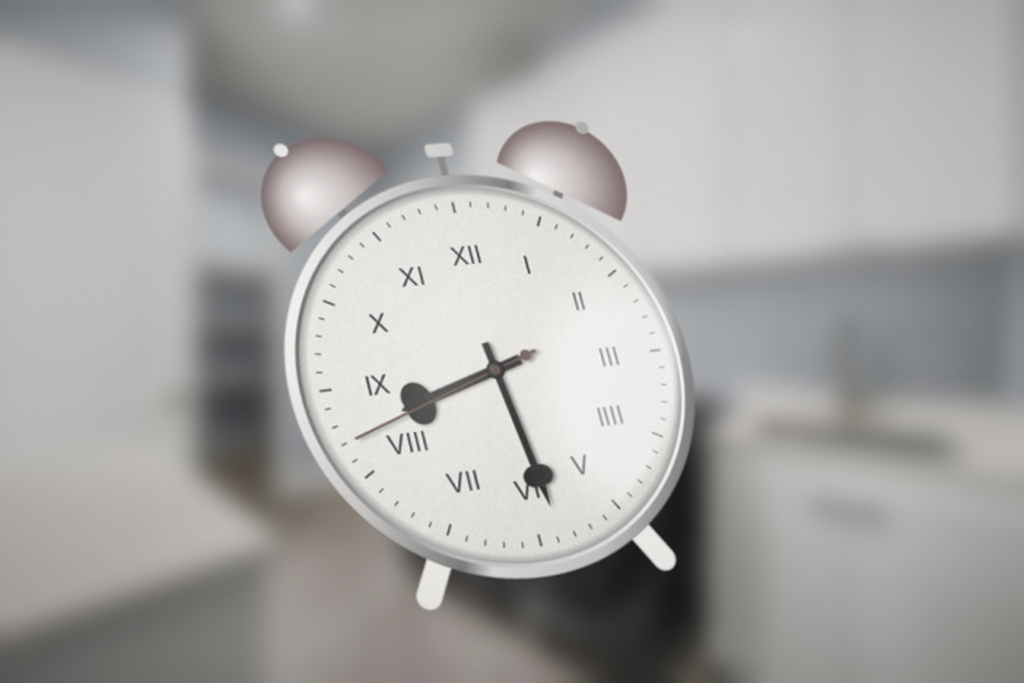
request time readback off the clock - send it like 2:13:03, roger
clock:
8:28:42
